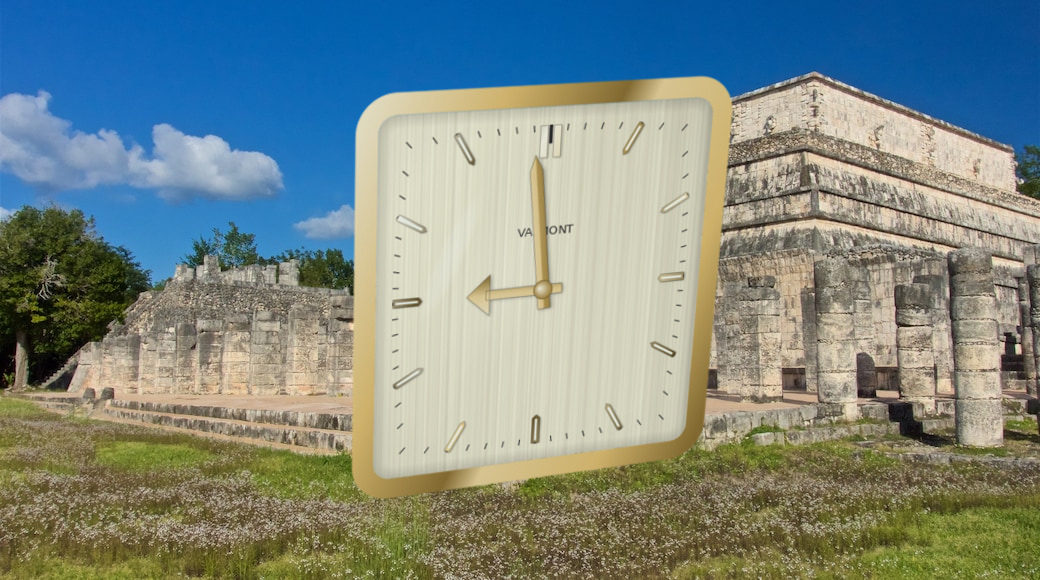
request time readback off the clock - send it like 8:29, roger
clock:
8:59
